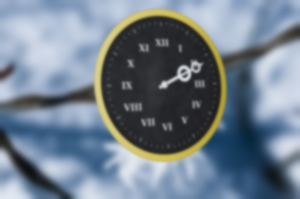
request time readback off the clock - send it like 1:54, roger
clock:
2:11
